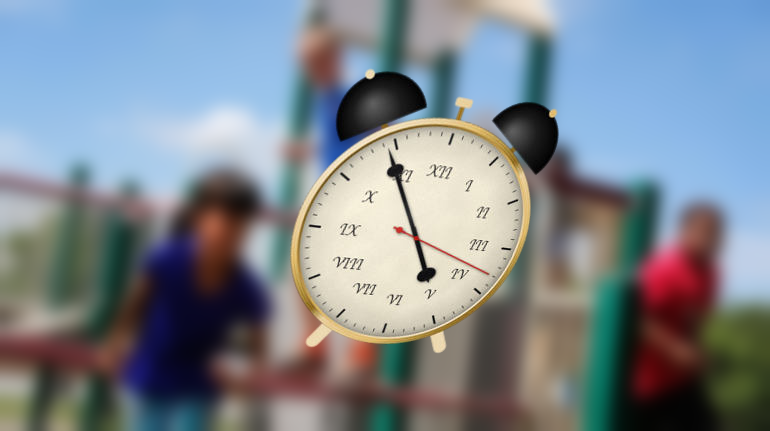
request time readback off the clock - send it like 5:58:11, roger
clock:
4:54:18
